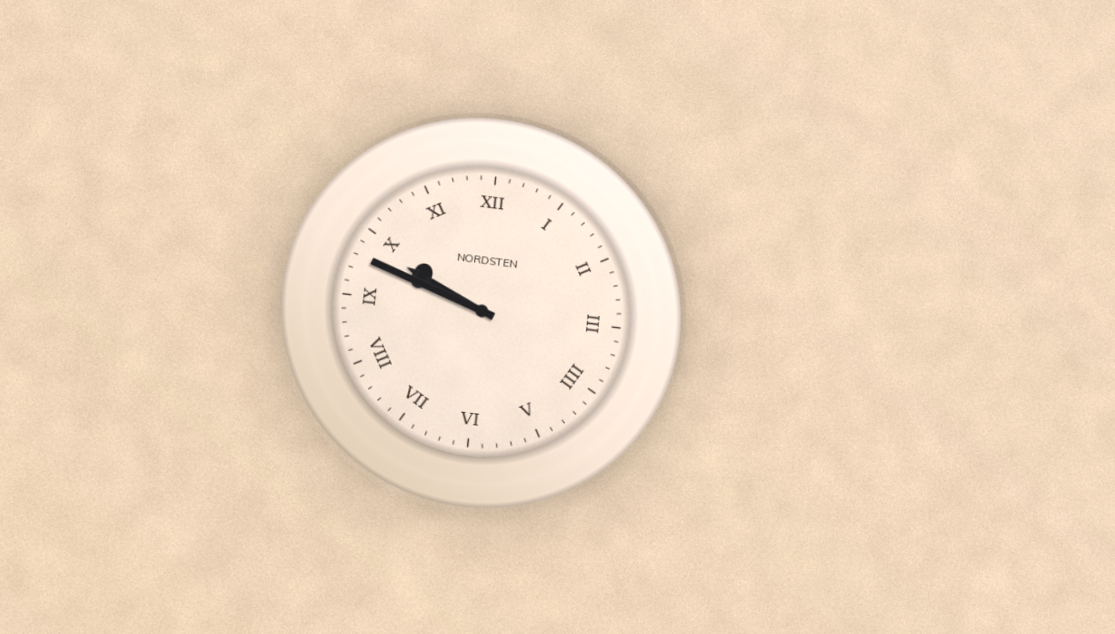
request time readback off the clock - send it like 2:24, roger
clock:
9:48
